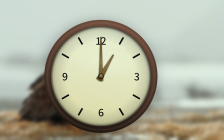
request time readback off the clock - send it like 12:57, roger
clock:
1:00
